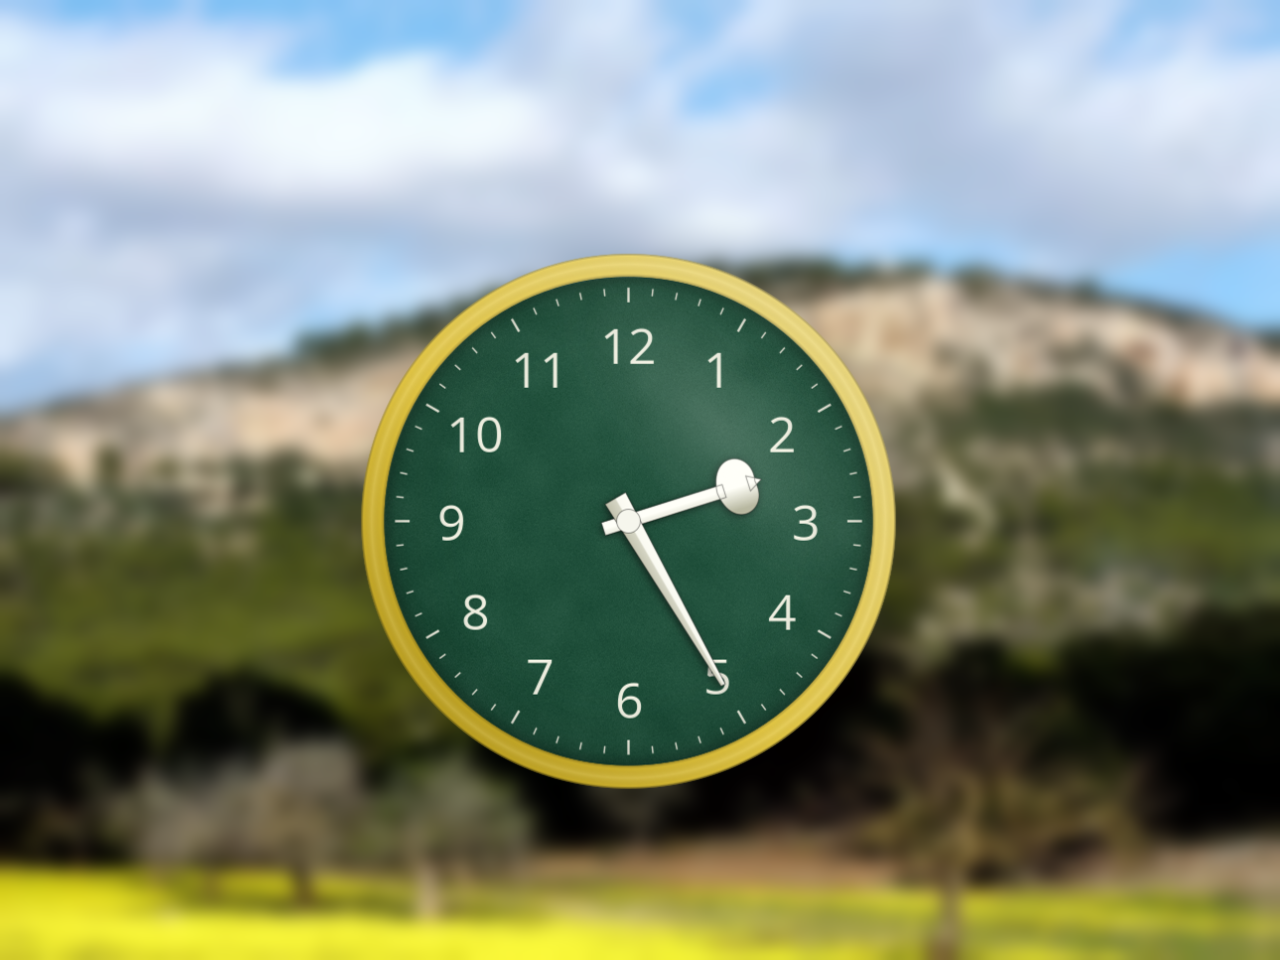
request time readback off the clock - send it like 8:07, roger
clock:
2:25
